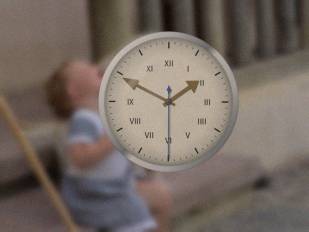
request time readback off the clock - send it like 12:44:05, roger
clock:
1:49:30
